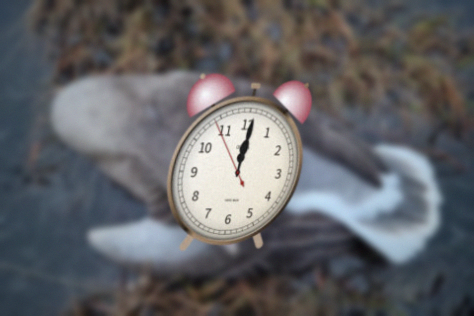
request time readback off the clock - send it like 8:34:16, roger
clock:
12:00:54
